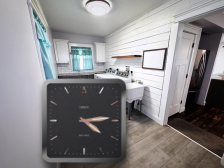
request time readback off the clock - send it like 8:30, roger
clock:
4:14
